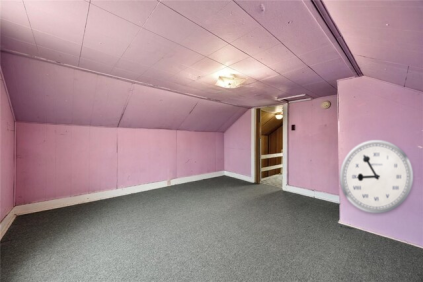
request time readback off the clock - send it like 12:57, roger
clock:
8:55
